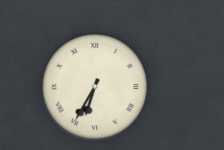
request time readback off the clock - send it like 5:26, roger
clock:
6:35
